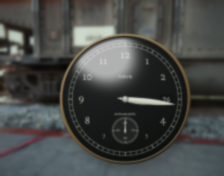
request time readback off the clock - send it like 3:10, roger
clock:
3:16
